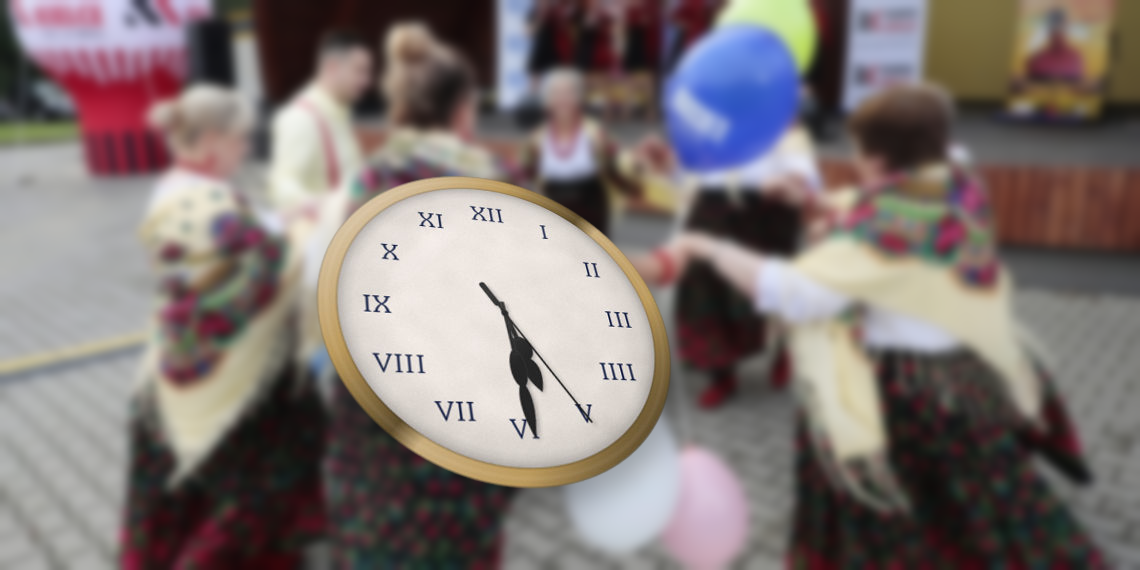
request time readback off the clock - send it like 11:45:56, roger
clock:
5:29:25
